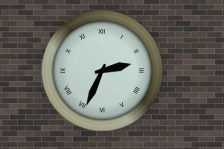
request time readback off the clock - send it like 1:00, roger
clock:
2:34
